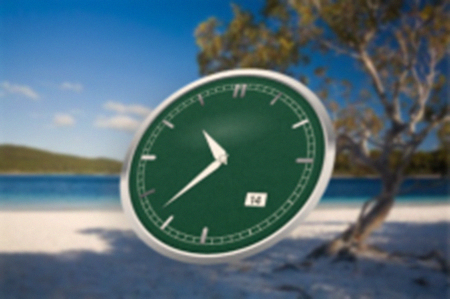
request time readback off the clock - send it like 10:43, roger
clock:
10:37
